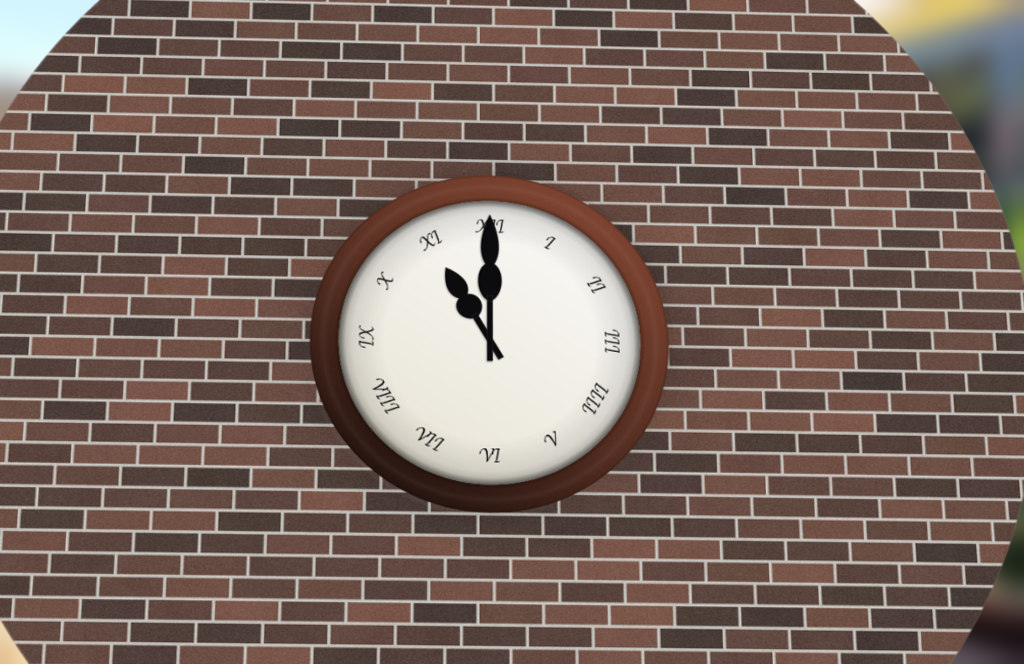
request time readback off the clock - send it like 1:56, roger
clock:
11:00
